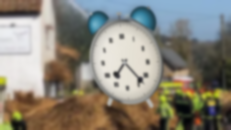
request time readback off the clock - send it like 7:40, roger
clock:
7:23
